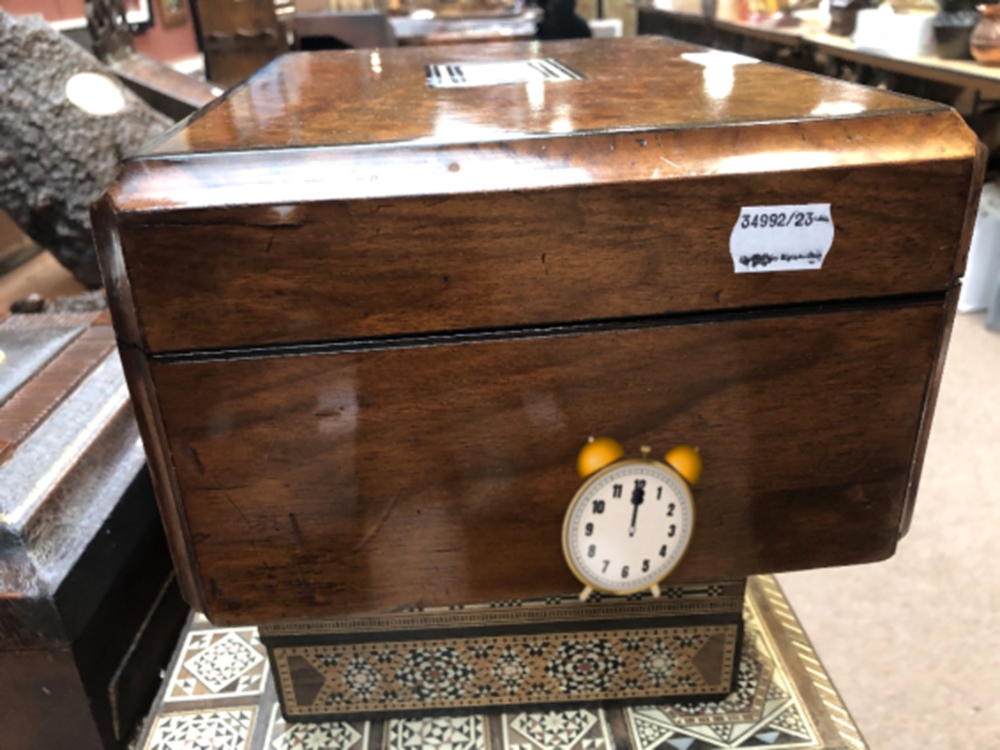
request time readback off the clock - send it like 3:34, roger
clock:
12:00
